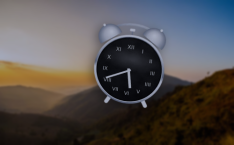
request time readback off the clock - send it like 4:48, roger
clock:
5:41
